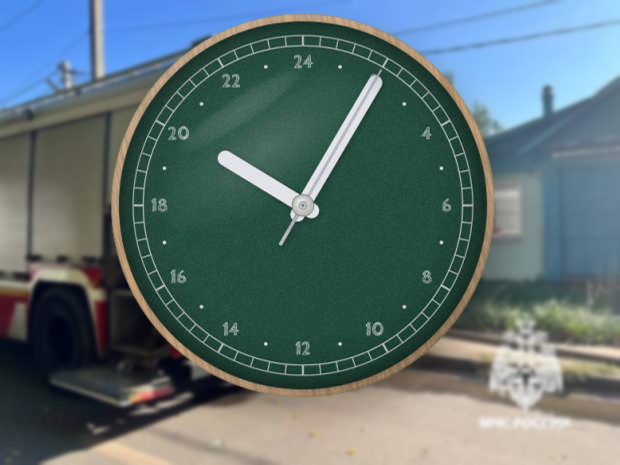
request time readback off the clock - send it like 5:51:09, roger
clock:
20:05:05
